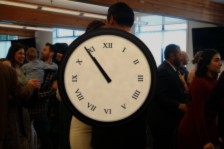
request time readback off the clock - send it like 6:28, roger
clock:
10:54
